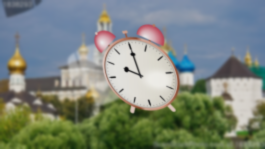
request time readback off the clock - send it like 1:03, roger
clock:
10:00
